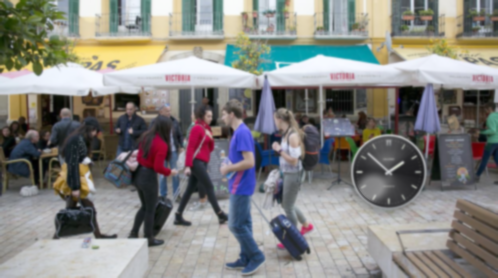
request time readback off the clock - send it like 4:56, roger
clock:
1:52
